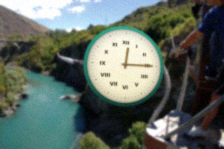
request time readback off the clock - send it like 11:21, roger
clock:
12:15
